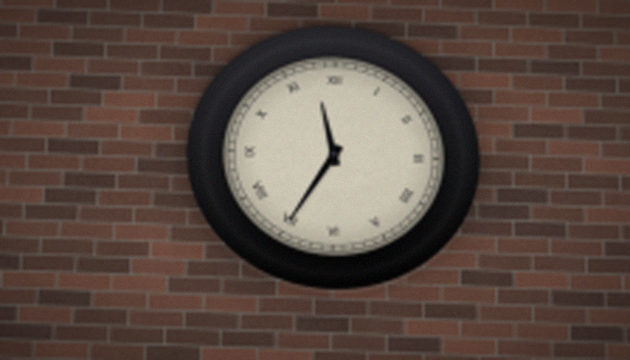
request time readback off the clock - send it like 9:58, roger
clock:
11:35
